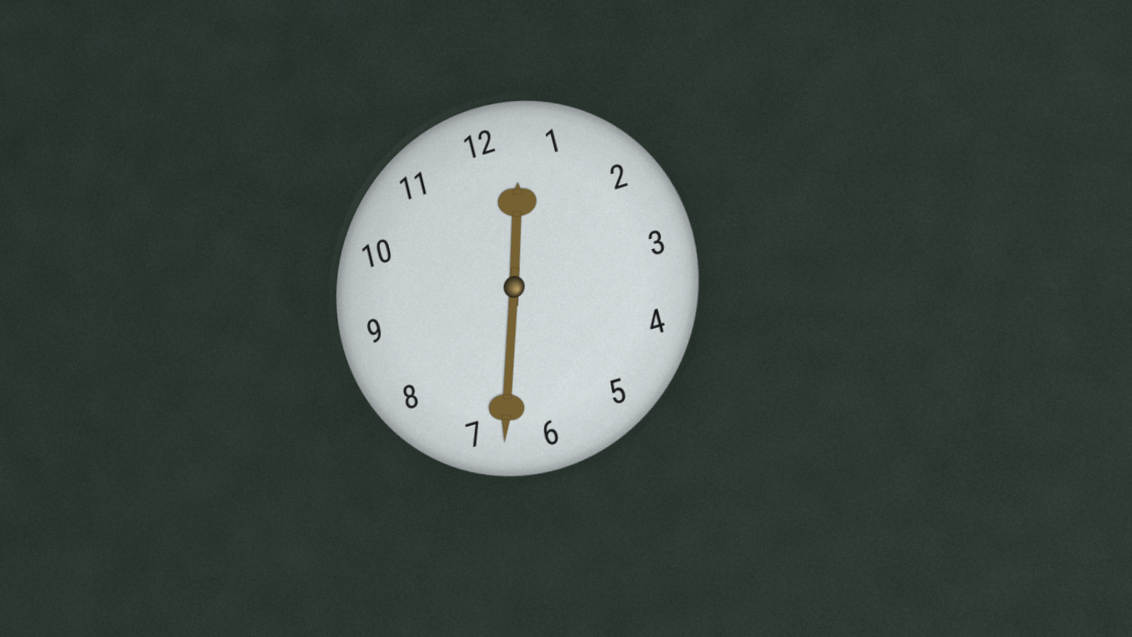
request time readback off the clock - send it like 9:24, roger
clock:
12:33
